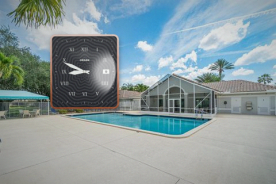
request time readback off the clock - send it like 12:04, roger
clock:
8:49
